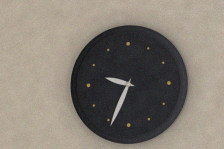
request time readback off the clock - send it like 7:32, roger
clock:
9:34
